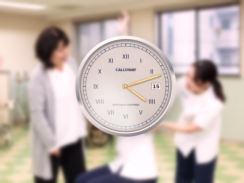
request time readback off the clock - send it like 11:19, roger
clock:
4:12
